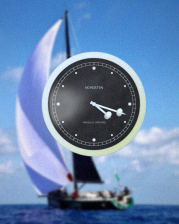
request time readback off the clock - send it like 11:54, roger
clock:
4:18
